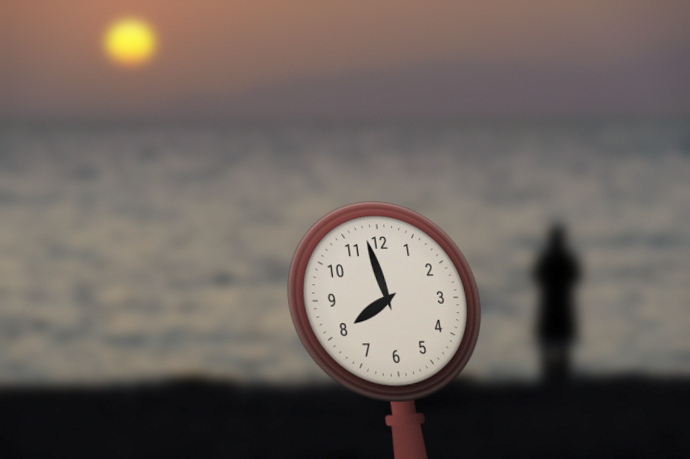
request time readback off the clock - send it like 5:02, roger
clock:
7:58
